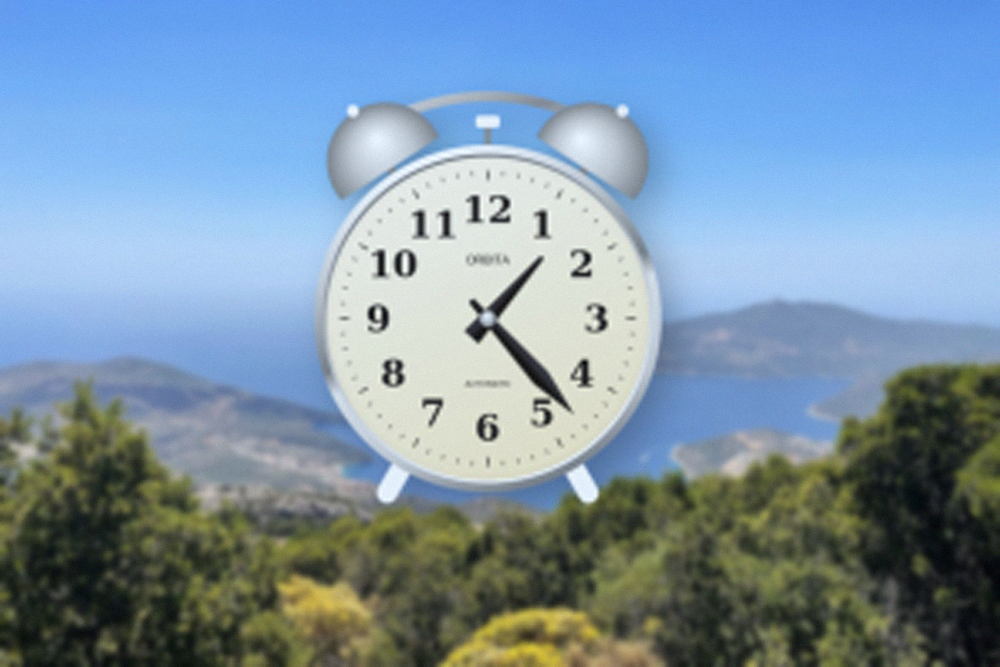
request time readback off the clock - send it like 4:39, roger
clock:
1:23
